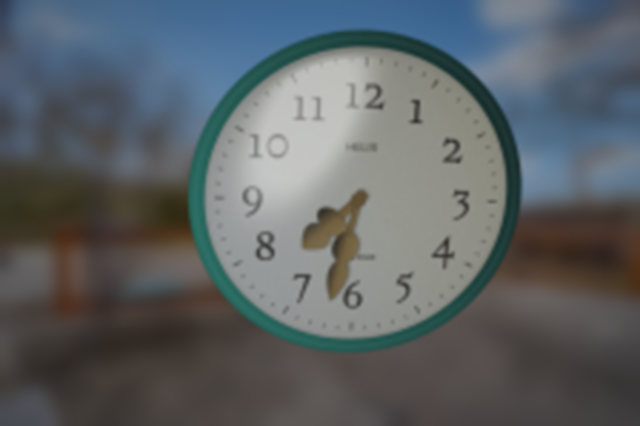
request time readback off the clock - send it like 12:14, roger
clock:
7:32
